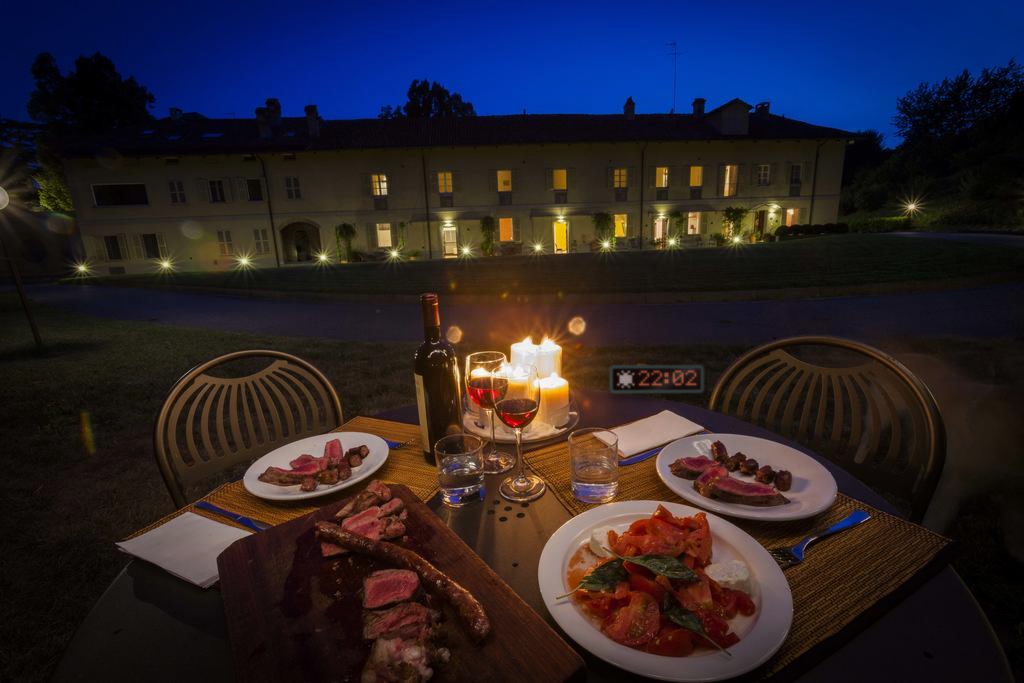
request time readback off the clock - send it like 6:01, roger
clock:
22:02
